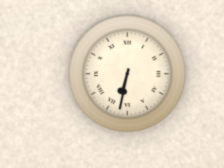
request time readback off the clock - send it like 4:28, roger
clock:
6:32
